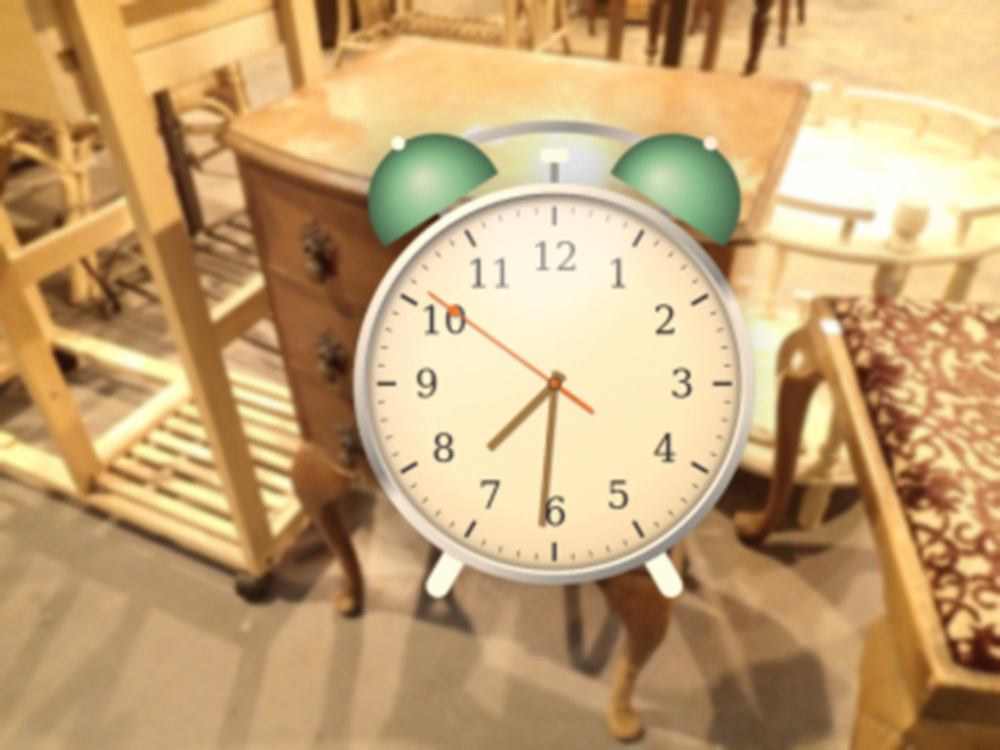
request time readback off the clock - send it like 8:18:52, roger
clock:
7:30:51
